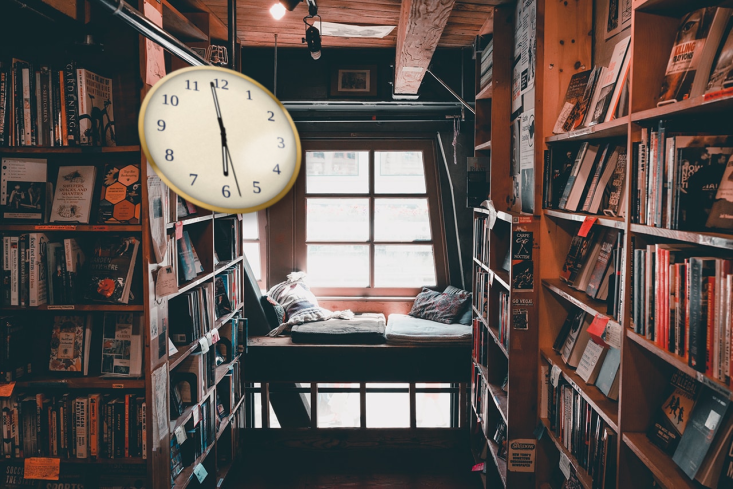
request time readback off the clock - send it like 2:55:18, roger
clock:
5:58:28
